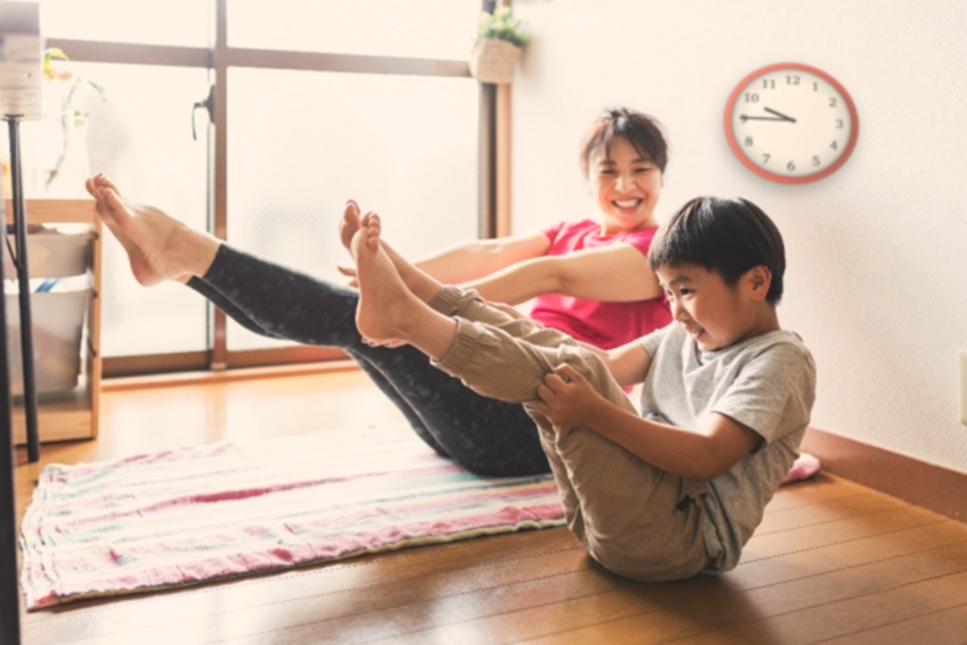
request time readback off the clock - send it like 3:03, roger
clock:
9:45
